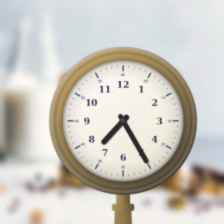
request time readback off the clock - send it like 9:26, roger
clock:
7:25
